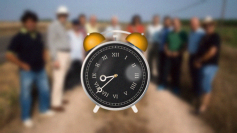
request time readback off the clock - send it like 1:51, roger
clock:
8:38
